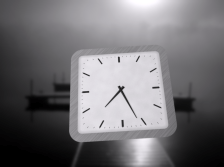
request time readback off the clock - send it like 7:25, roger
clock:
7:26
